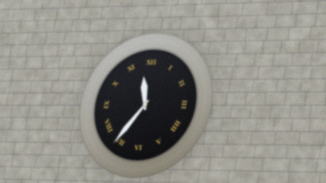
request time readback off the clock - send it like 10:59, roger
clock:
11:36
